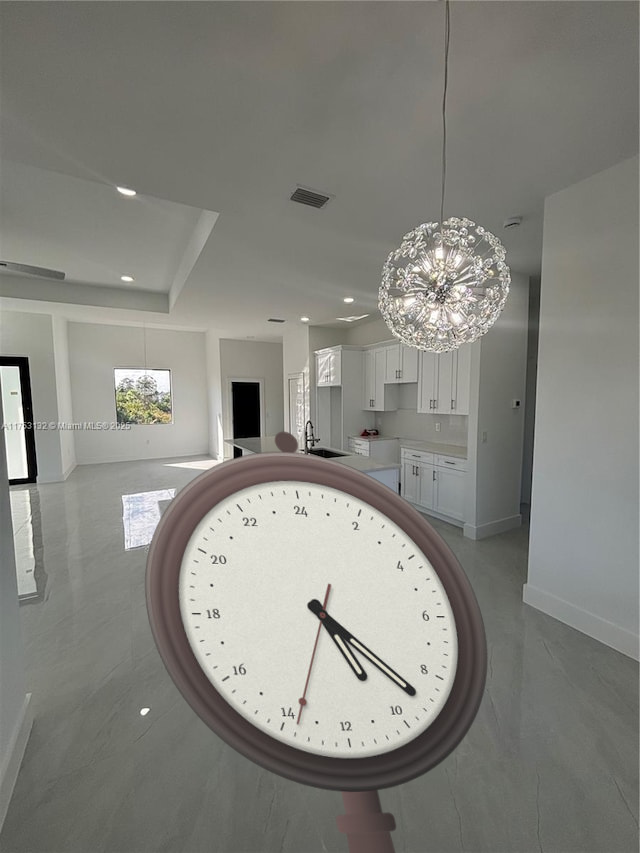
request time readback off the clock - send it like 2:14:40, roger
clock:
10:22:34
